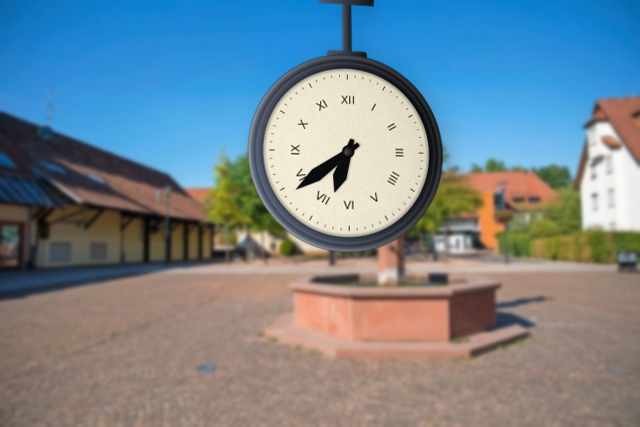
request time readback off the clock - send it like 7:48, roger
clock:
6:39
